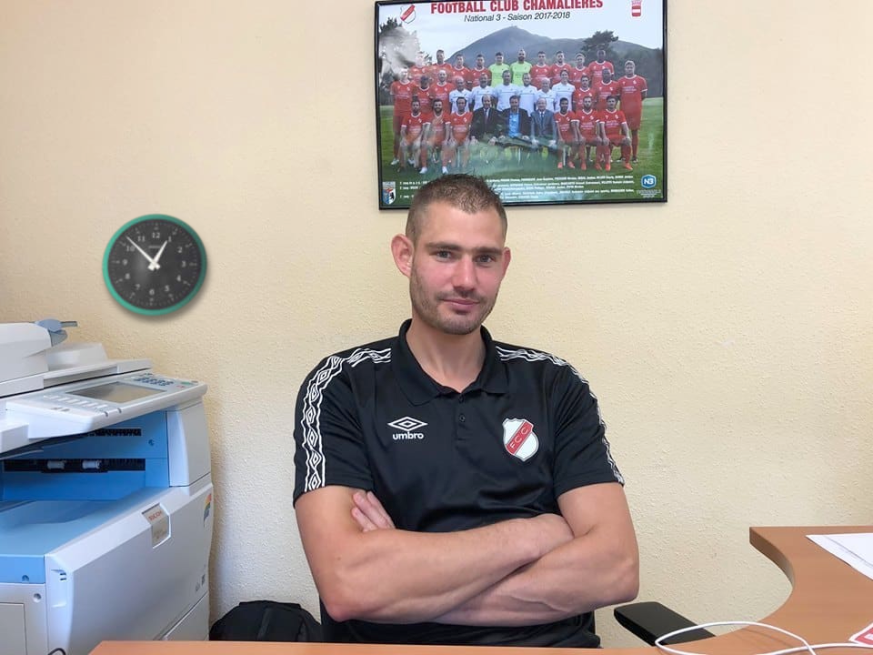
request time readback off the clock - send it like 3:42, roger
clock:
12:52
